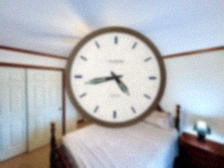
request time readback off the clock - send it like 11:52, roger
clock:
4:43
